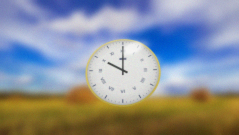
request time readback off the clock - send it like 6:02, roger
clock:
10:00
